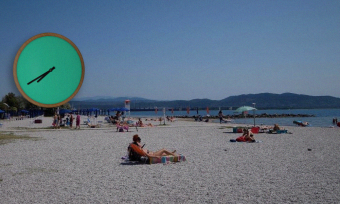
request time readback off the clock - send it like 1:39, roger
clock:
7:40
